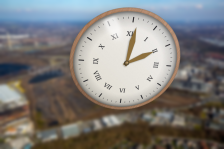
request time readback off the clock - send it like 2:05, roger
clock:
2:01
